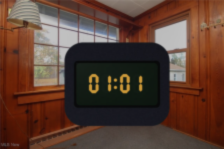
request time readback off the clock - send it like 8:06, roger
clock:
1:01
